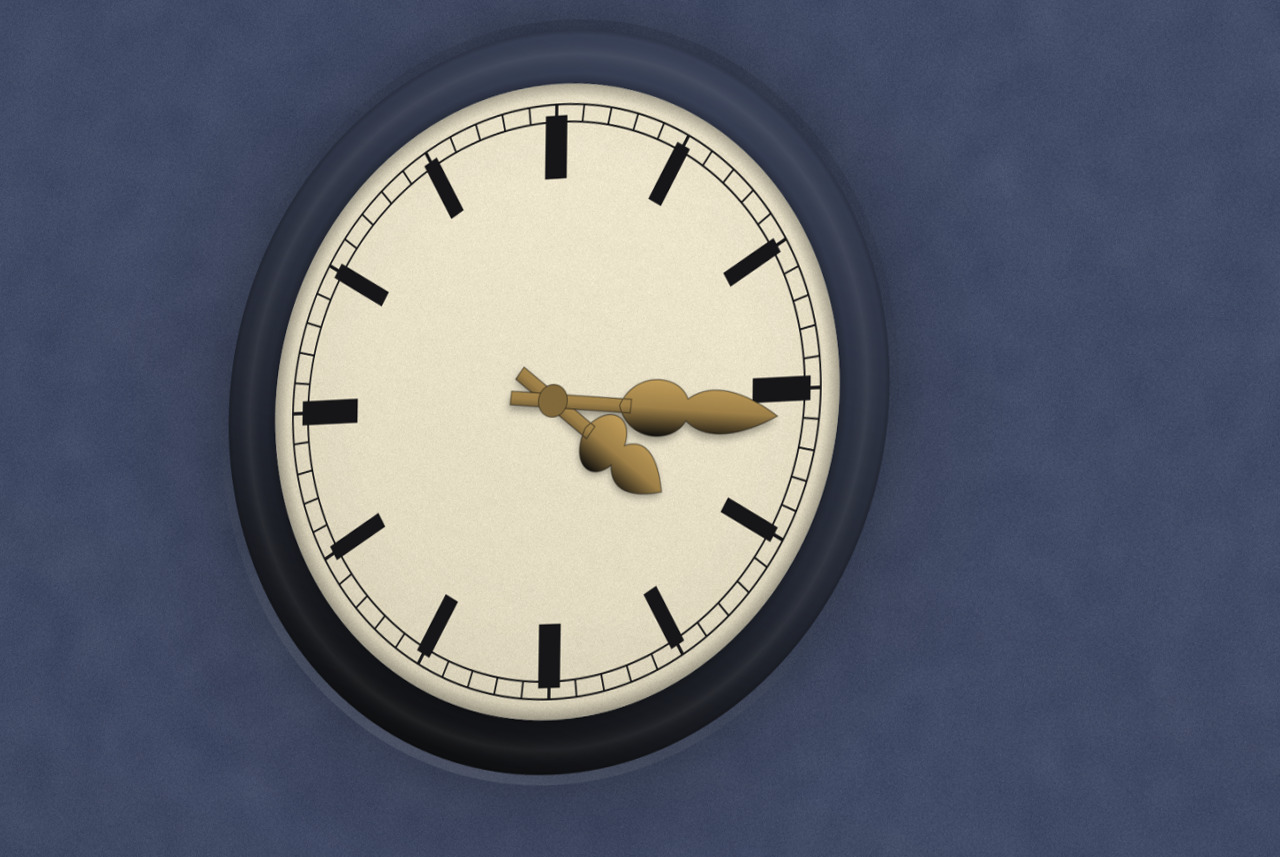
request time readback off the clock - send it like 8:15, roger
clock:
4:16
